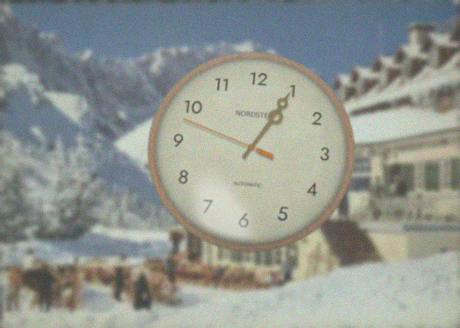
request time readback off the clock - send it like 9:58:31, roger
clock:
1:04:48
